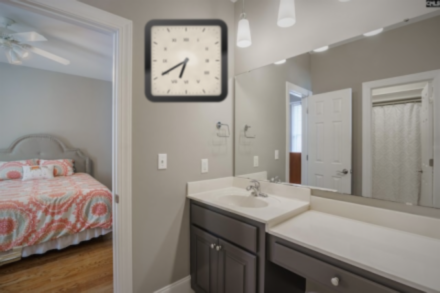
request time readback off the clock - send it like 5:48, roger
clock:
6:40
